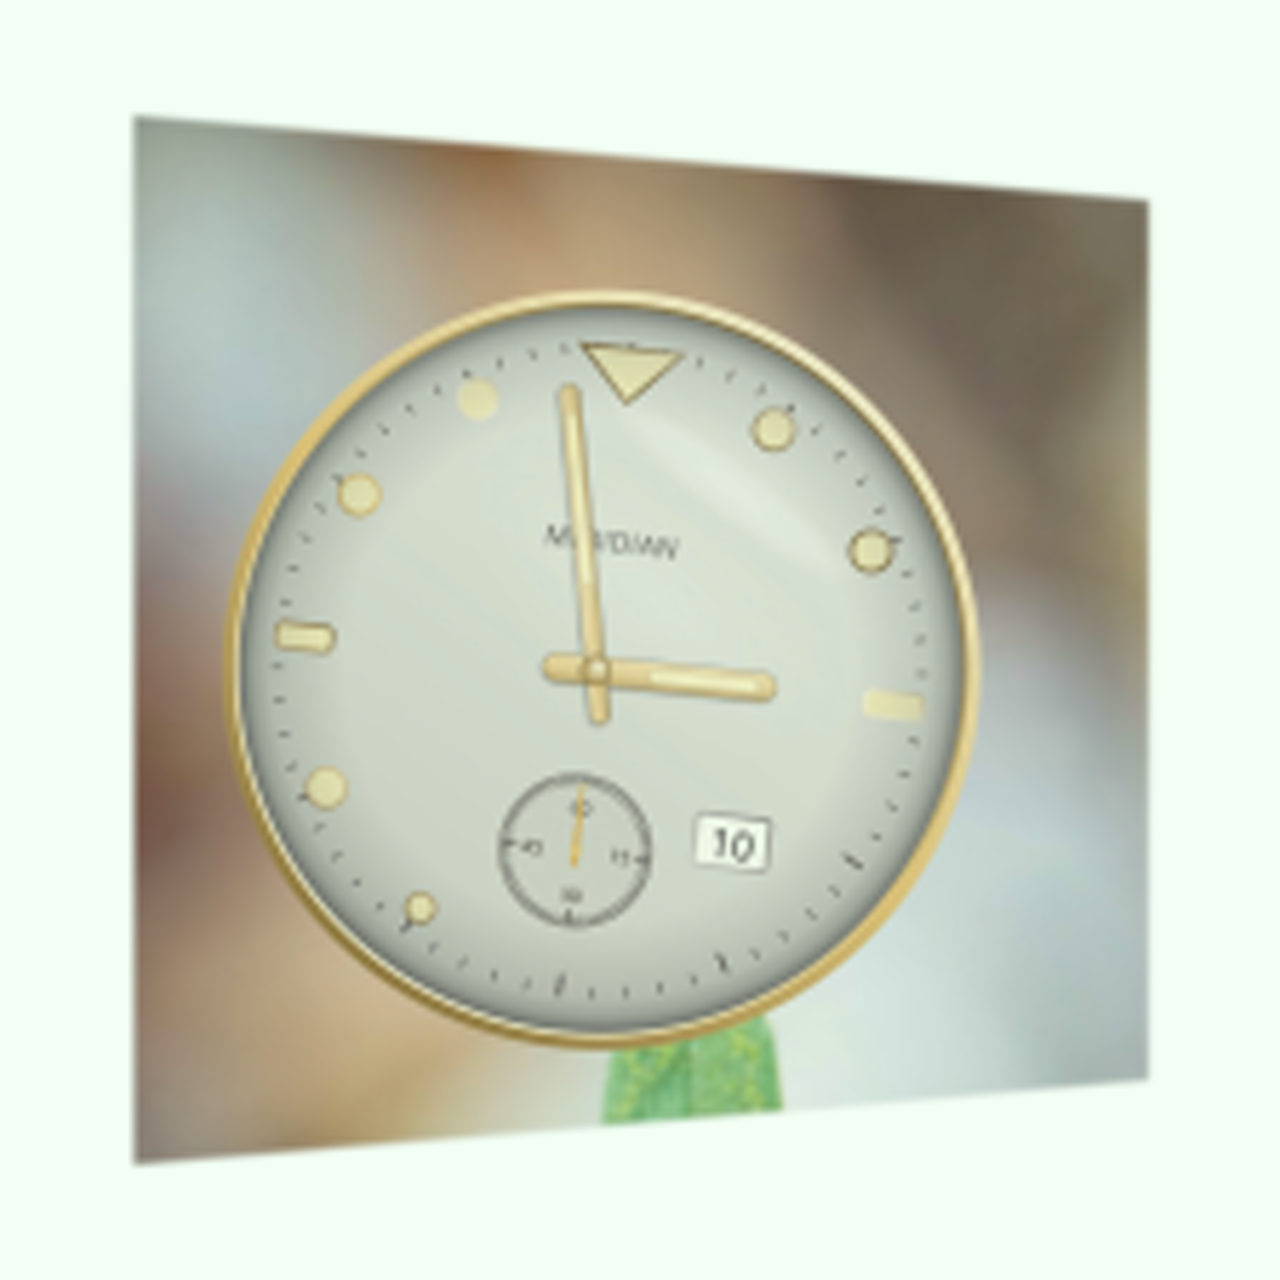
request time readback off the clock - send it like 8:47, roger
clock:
2:58
